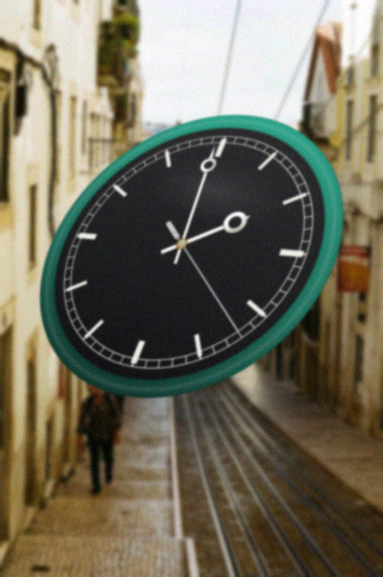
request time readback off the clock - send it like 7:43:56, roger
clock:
1:59:22
